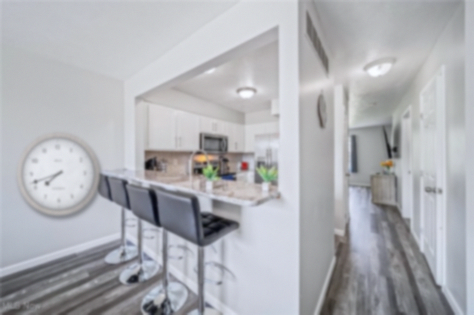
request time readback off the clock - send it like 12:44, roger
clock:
7:42
